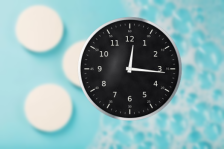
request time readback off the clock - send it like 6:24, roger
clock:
12:16
